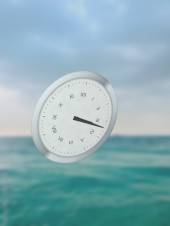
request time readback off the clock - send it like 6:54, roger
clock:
3:17
